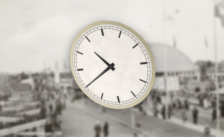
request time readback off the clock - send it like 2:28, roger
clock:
10:40
